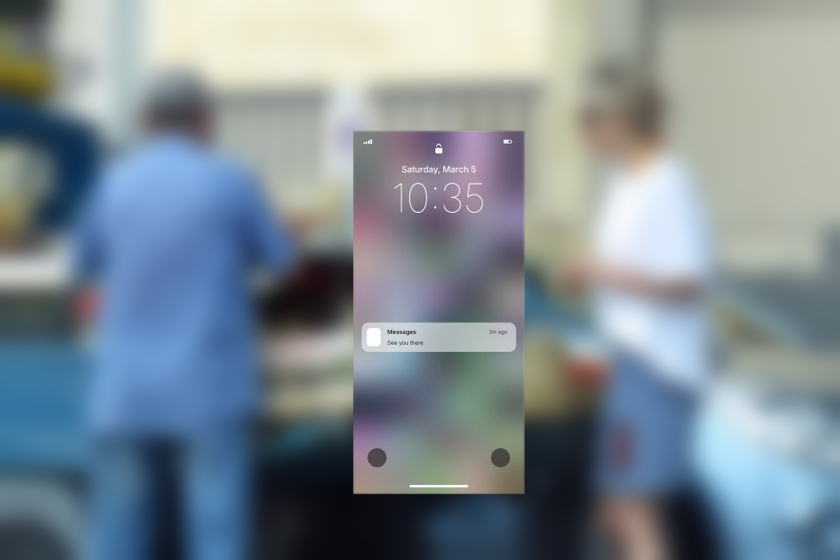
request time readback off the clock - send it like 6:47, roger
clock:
10:35
